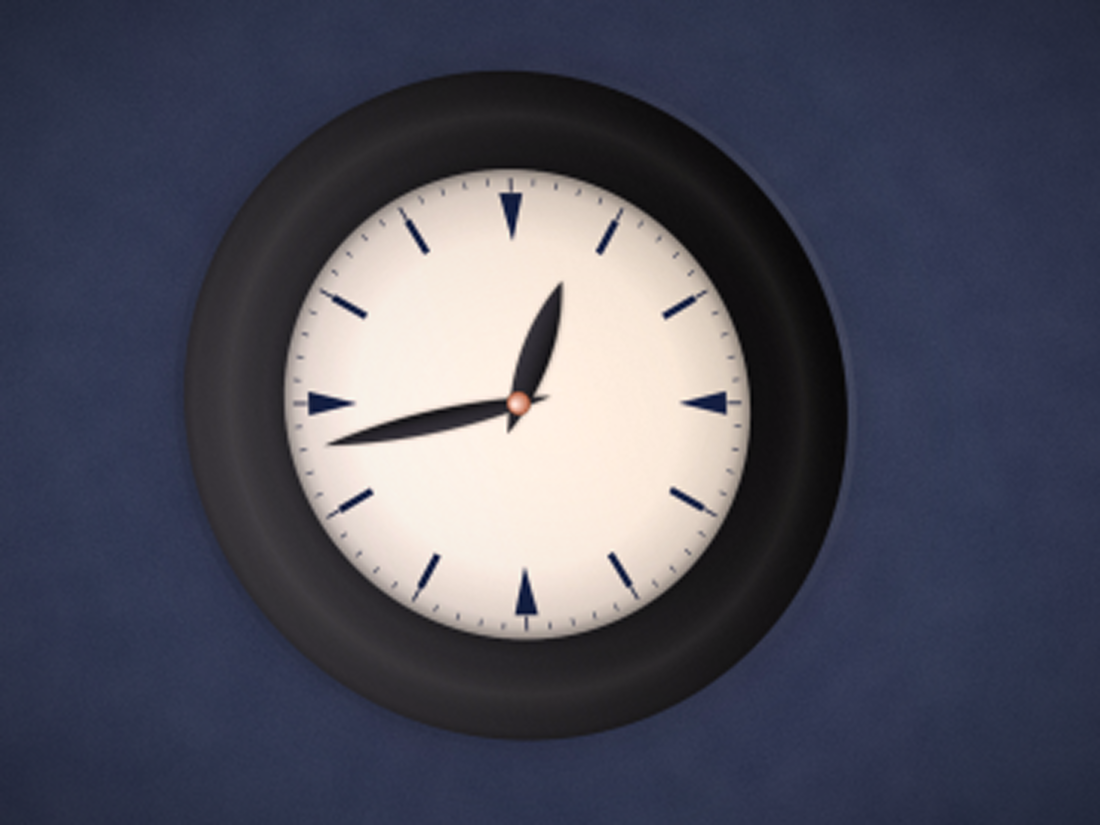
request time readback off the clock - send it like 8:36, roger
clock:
12:43
